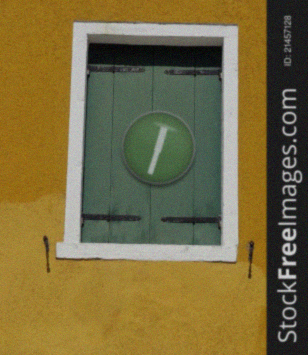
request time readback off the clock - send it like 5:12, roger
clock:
12:33
